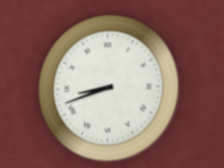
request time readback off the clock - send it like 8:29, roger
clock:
8:42
